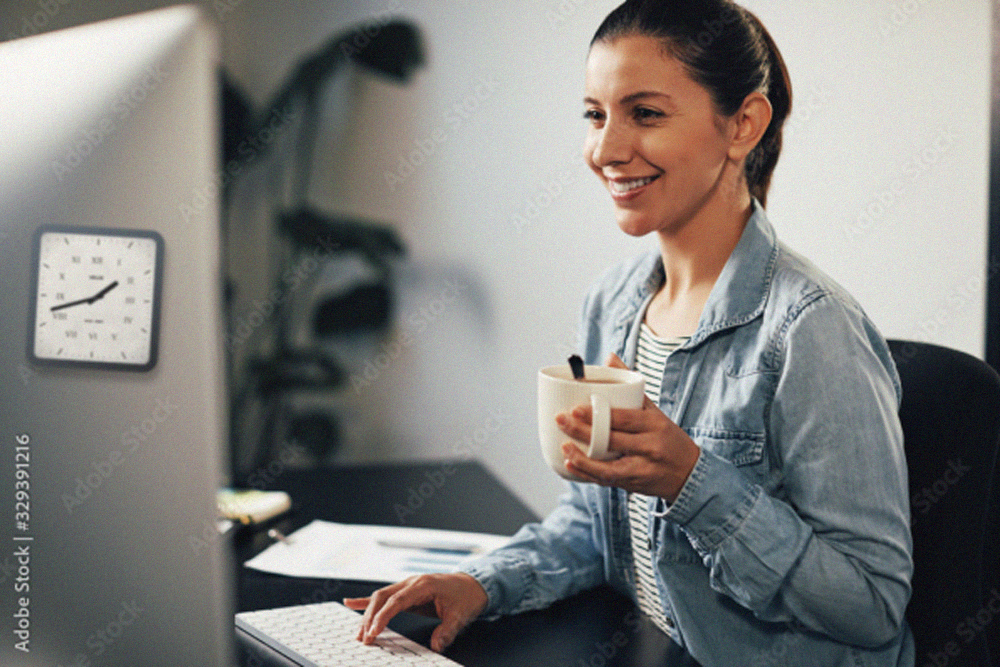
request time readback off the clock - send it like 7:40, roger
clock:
1:42
